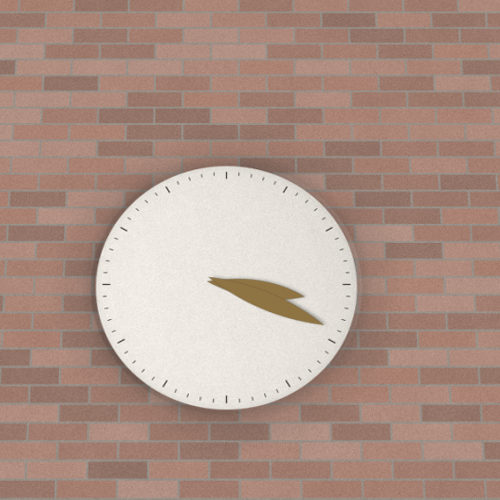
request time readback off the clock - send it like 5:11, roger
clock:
3:19
